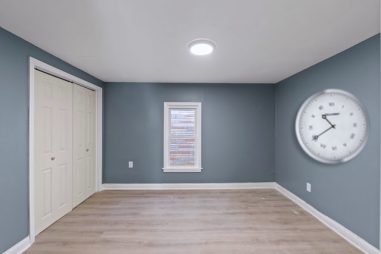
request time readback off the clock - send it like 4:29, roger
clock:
10:40
